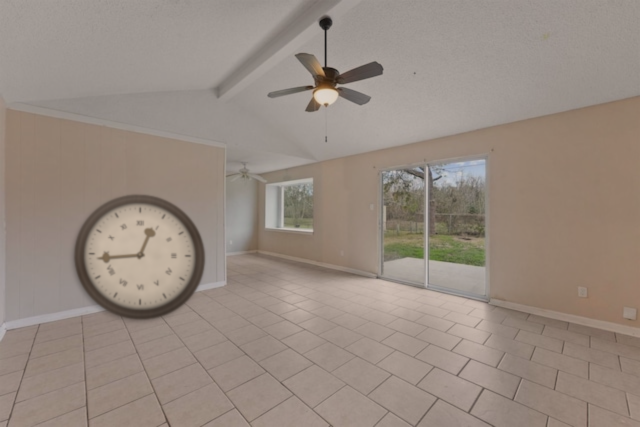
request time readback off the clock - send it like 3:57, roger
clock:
12:44
